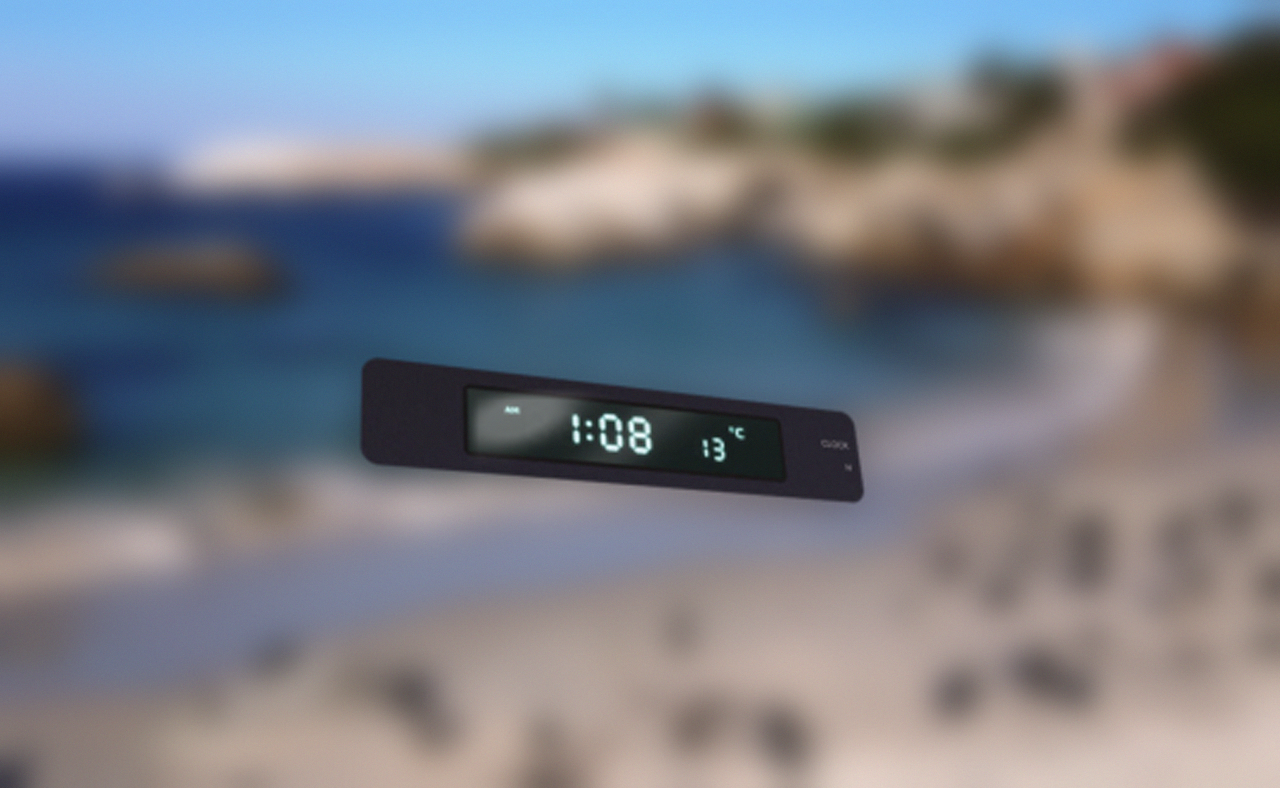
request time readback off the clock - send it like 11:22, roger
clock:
1:08
